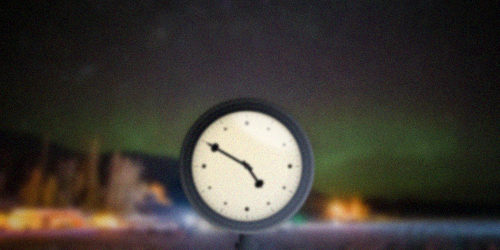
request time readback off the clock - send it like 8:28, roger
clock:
4:50
